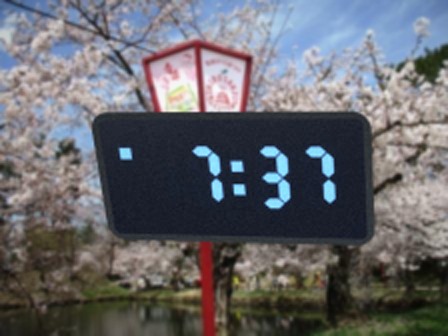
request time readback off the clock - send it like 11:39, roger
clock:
7:37
